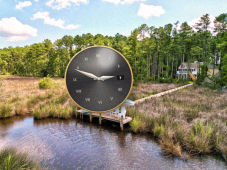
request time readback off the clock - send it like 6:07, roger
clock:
2:49
